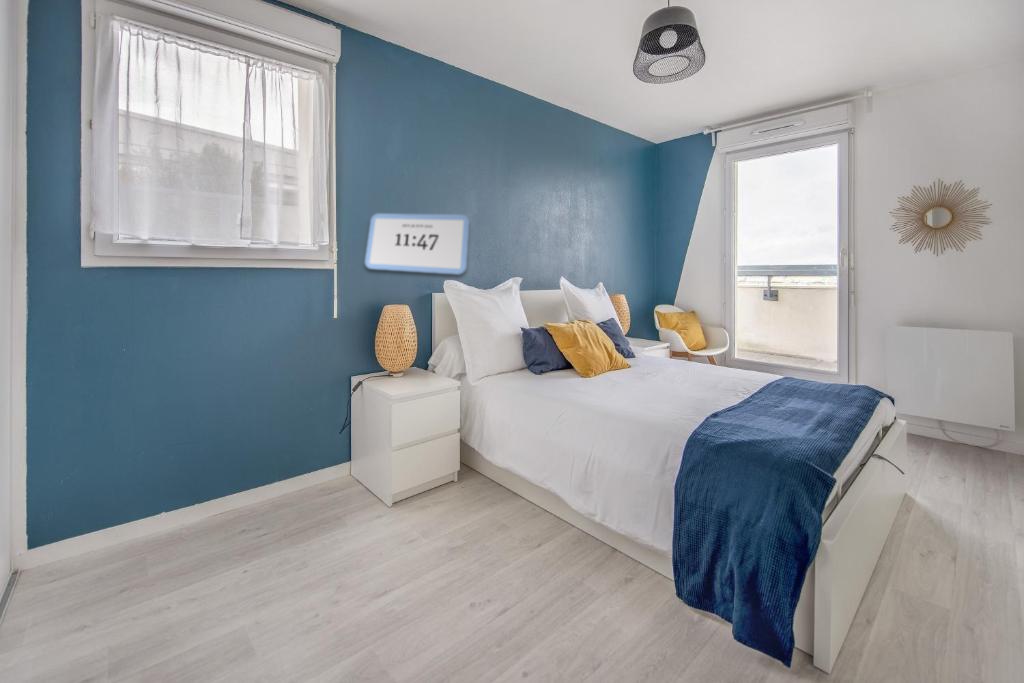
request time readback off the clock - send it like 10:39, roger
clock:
11:47
